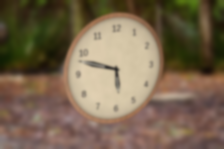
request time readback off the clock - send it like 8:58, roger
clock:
5:48
